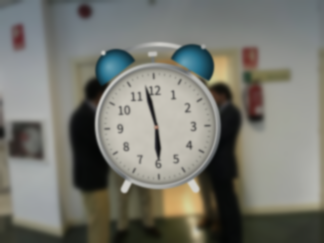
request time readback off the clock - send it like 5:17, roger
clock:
5:58
